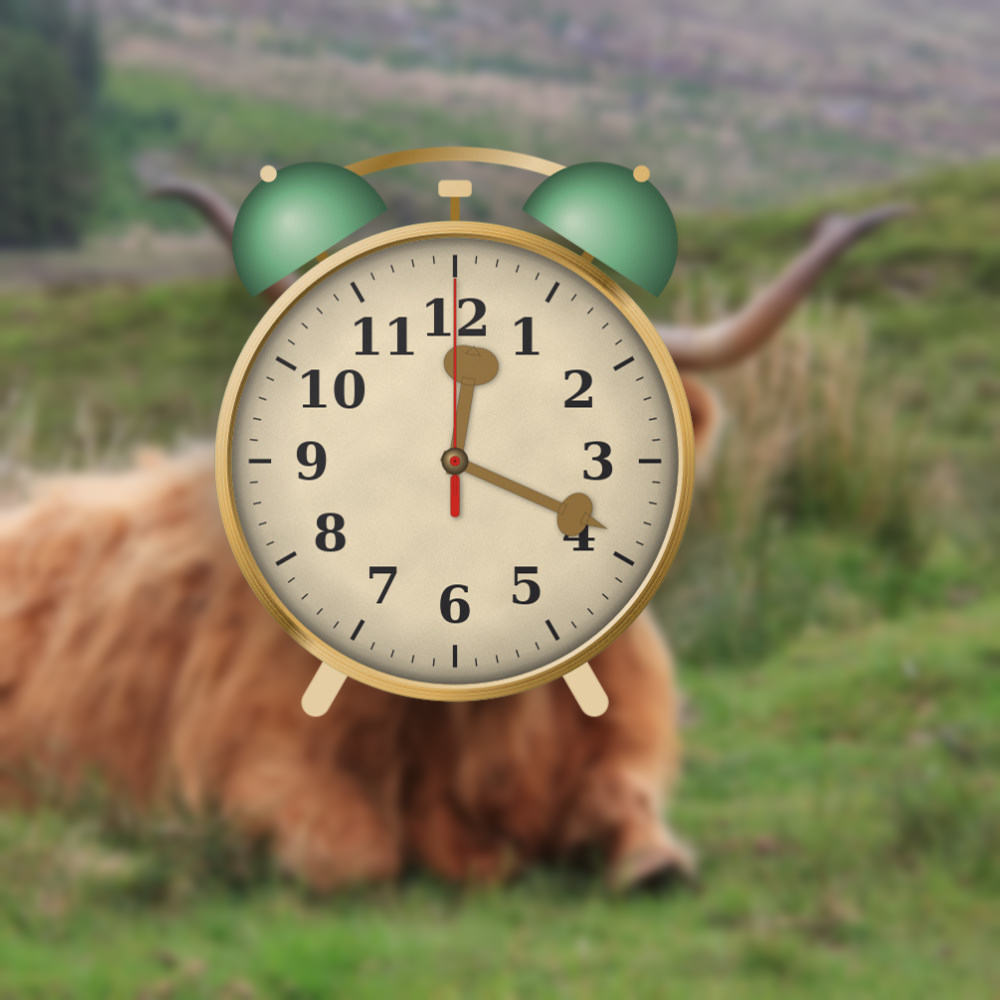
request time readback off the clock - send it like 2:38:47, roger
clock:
12:19:00
